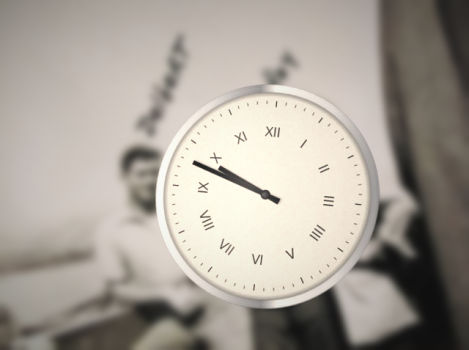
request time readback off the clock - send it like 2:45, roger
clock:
9:48
